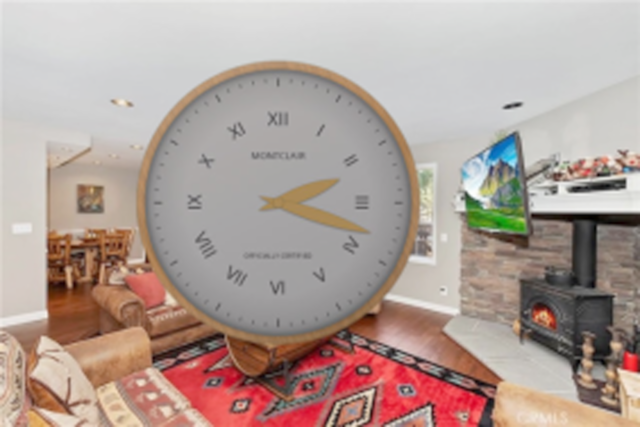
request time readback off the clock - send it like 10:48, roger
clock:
2:18
